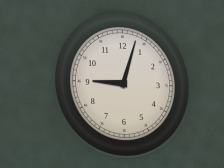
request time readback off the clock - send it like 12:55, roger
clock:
9:03
